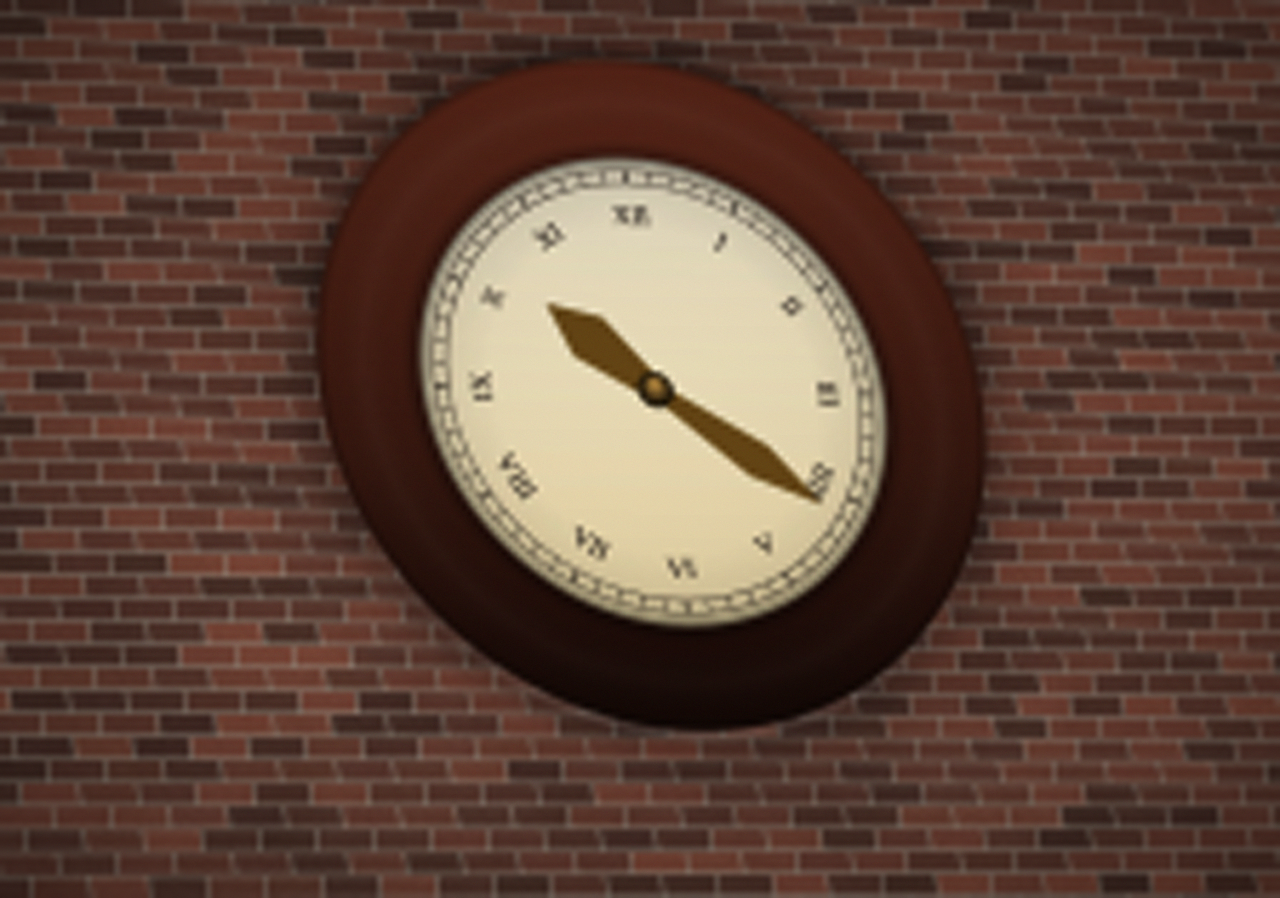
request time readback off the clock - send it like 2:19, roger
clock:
10:21
